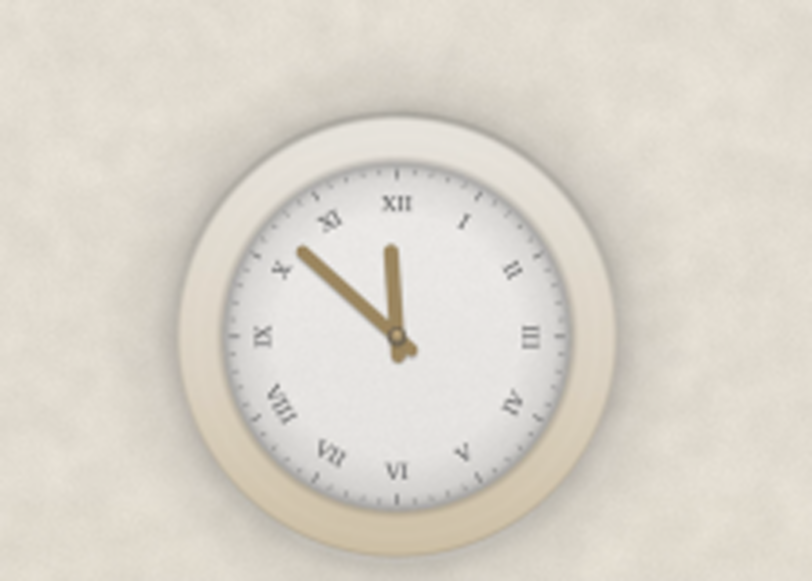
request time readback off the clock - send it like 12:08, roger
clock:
11:52
